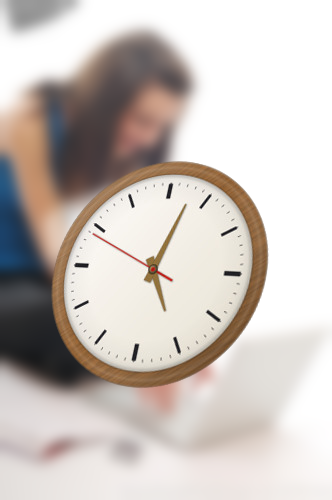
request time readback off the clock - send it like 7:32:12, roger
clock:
5:02:49
